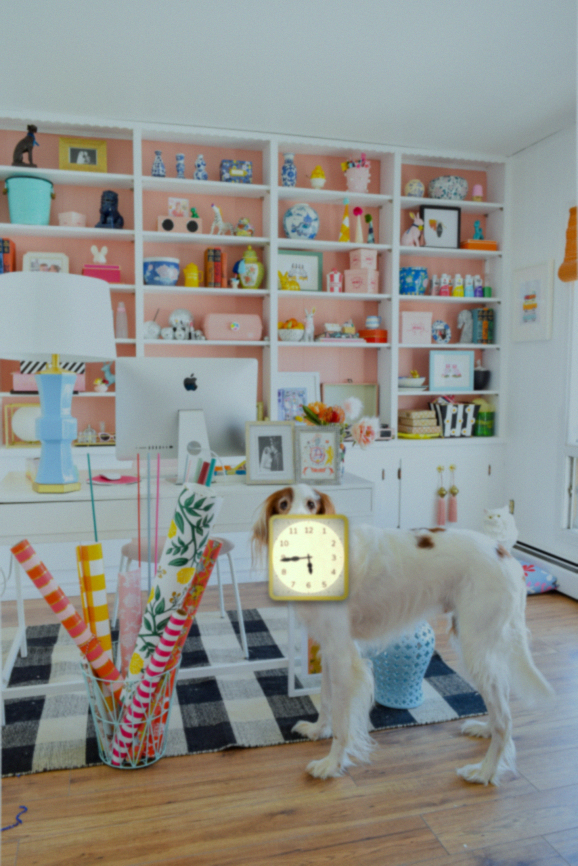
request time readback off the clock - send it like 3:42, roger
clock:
5:44
